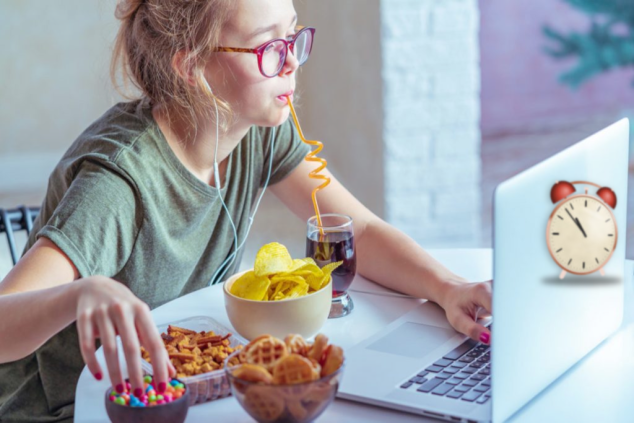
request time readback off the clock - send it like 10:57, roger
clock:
10:53
